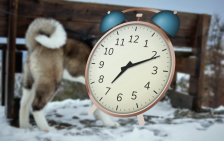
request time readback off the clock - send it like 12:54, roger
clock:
7:11
